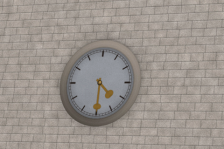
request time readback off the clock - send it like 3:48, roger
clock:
4:30
